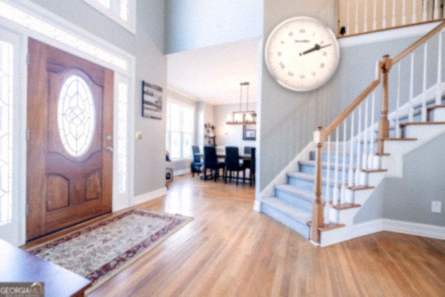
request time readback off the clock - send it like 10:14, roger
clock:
2:12
